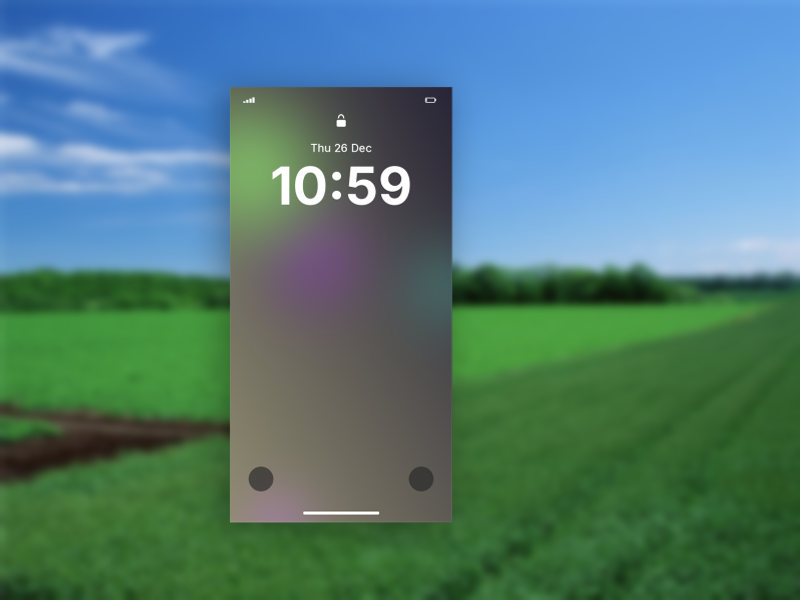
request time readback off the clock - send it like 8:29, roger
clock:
10:59
